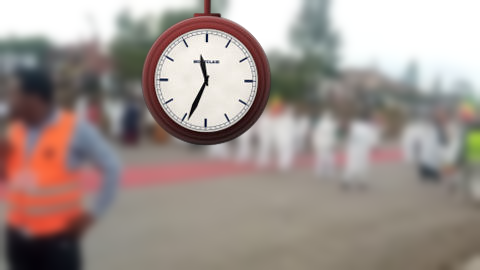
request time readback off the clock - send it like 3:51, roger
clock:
11:34
